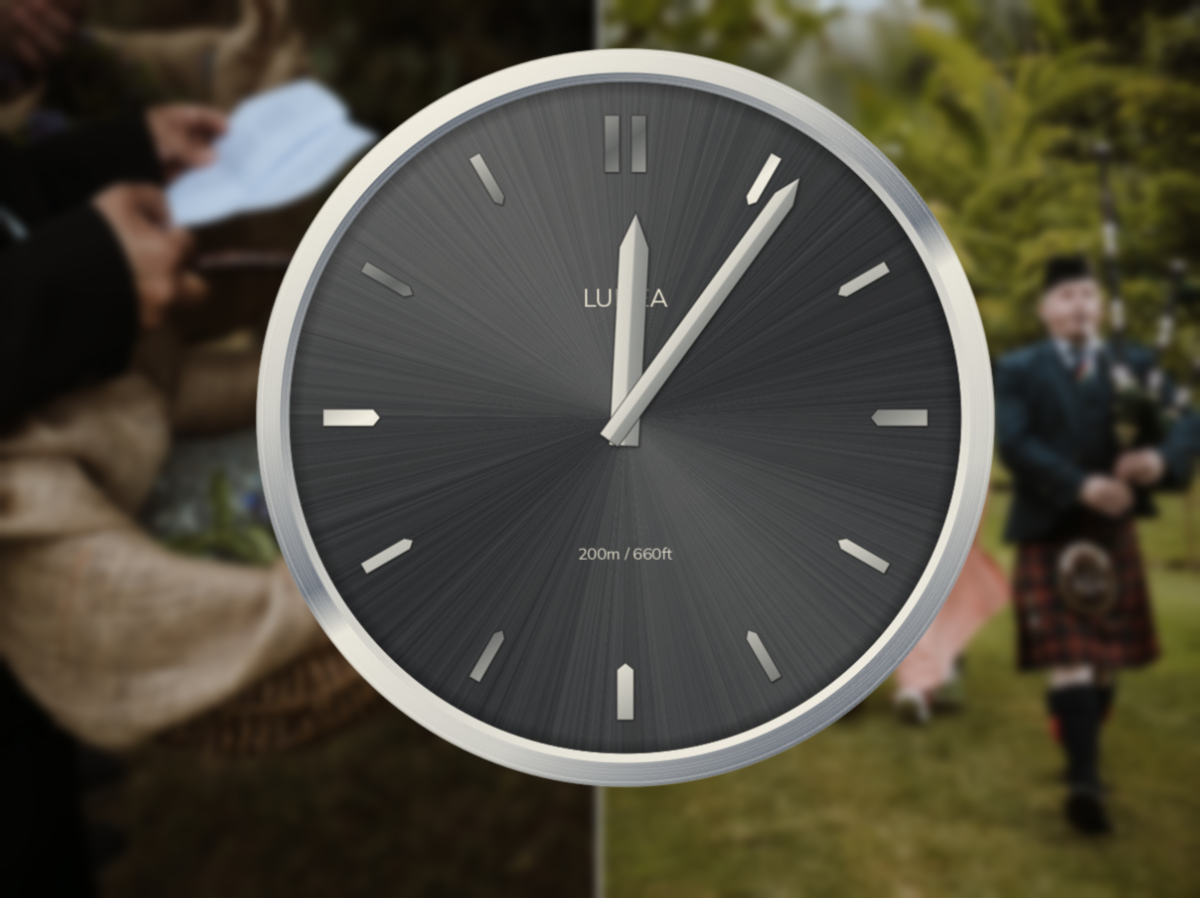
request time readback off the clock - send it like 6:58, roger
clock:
12:06
